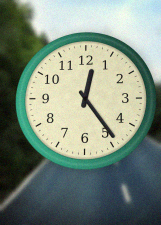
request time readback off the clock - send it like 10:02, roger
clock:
12:24
